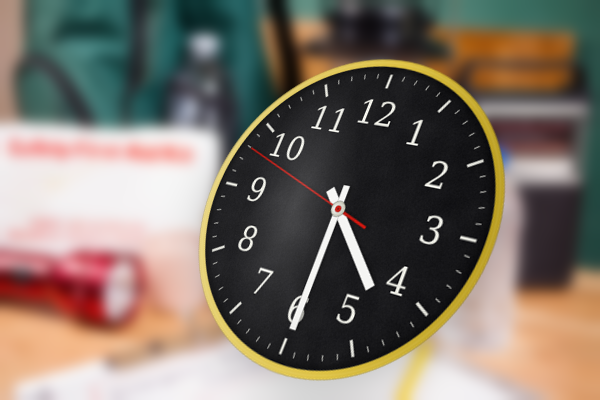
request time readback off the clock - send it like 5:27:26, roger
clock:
4:29:48
